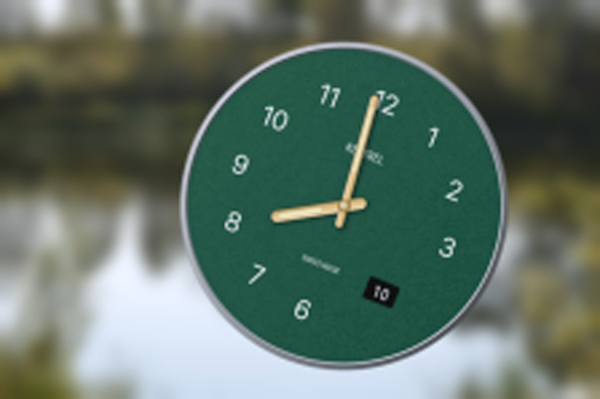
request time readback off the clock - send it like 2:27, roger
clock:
7:59
